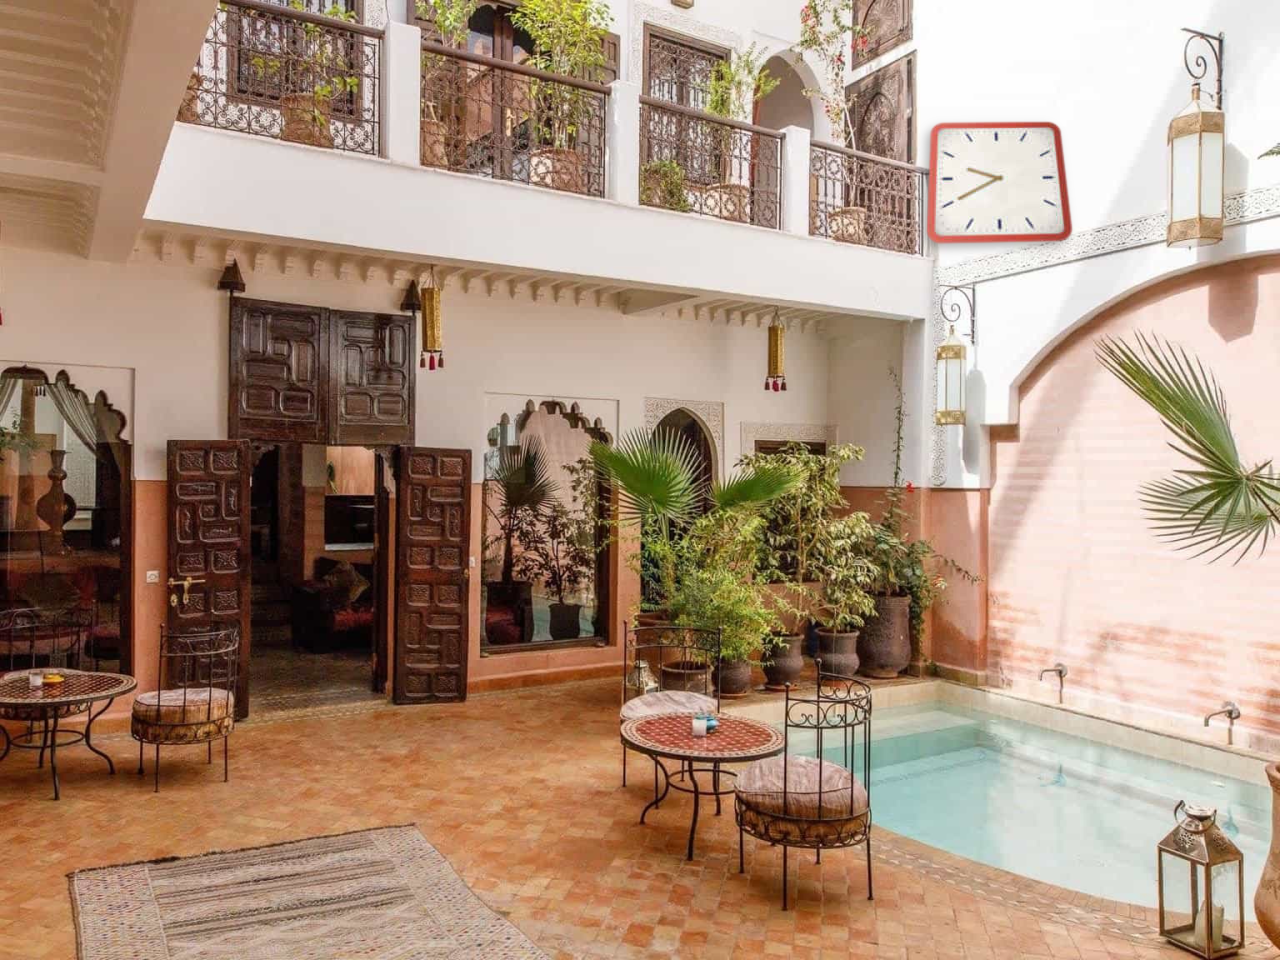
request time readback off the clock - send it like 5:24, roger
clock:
9:40
